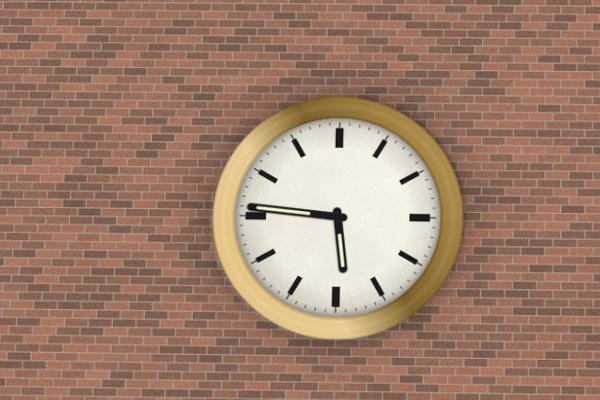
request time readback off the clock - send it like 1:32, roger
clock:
5:46
